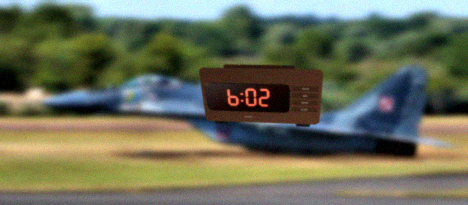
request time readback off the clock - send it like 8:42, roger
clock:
6:02
